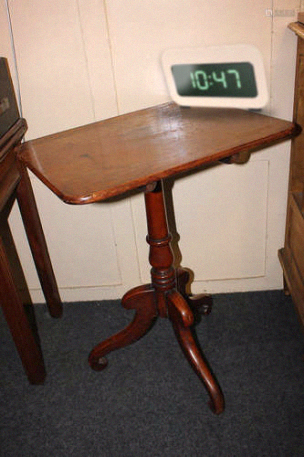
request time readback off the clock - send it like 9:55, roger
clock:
10:47
